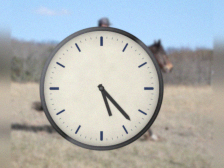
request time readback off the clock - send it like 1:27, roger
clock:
5:23
